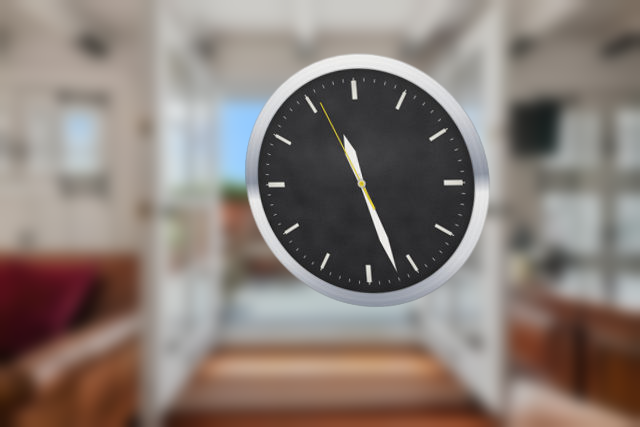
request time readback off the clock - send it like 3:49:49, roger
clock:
11:26:56
